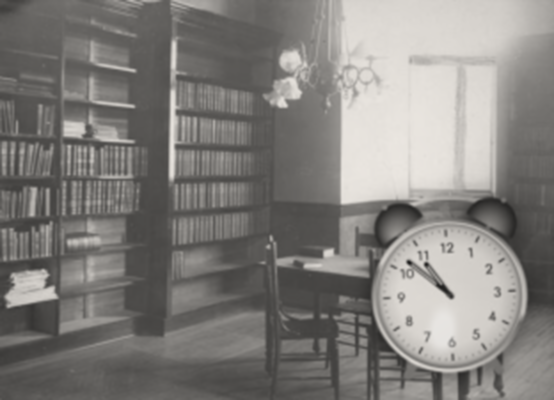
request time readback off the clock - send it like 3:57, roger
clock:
10:52
